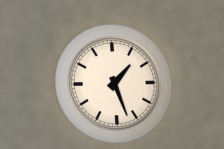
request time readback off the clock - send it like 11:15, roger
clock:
1:27
